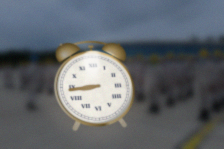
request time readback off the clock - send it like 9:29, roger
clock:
8:44
